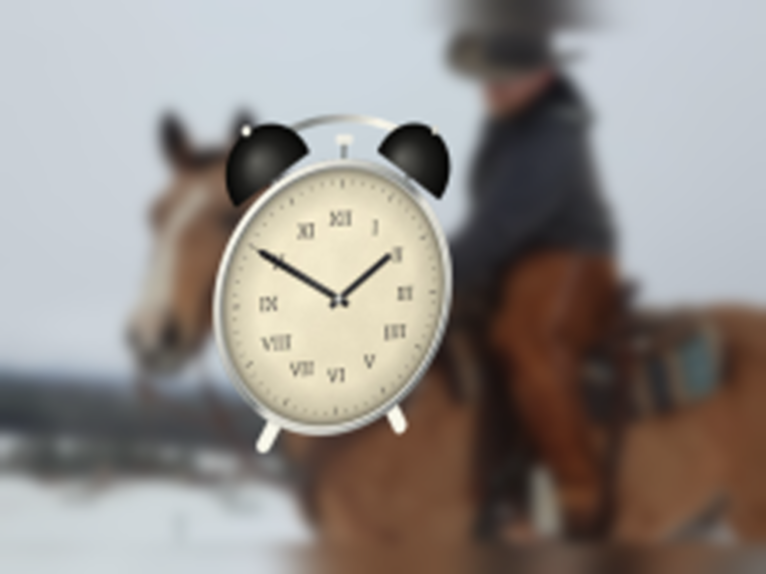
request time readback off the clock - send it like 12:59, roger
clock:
1:50
